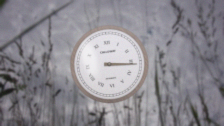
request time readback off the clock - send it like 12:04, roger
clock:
3:16
